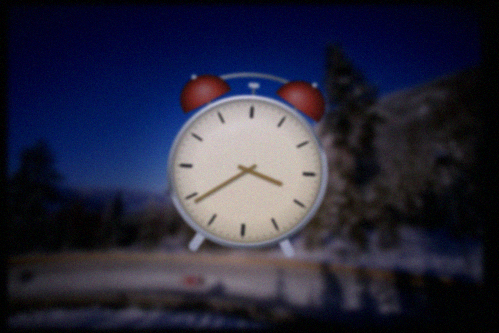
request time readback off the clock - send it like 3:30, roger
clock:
3:39
